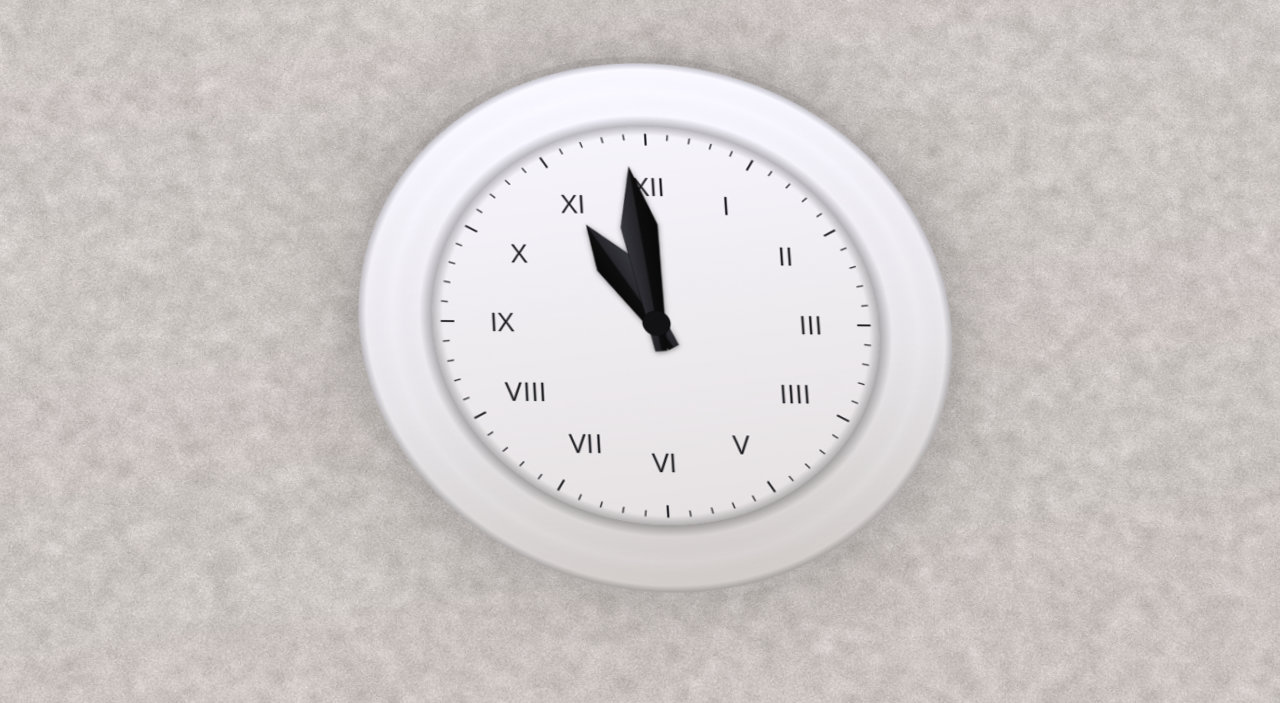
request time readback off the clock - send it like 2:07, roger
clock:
10:59
